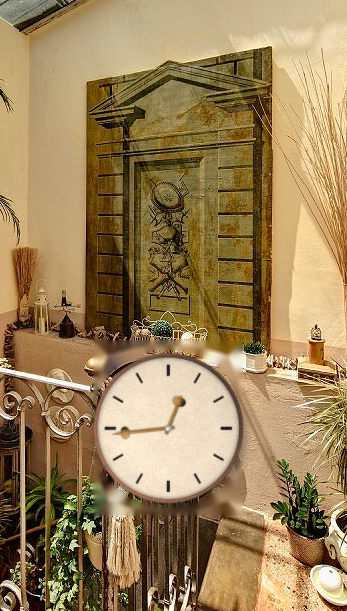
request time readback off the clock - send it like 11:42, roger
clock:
12:44
